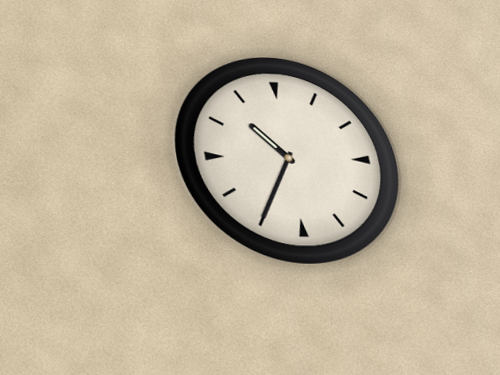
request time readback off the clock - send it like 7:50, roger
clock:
10:35
